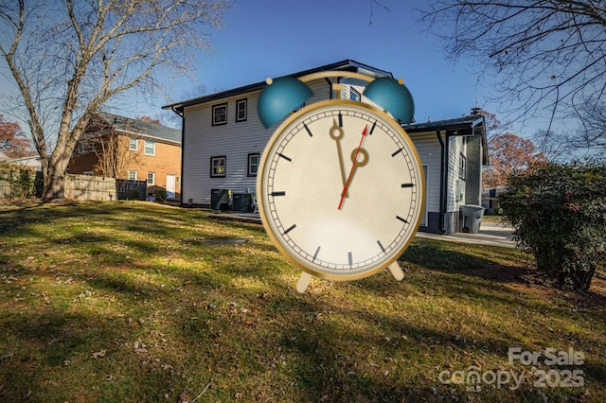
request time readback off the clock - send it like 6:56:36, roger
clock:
12:59:04
